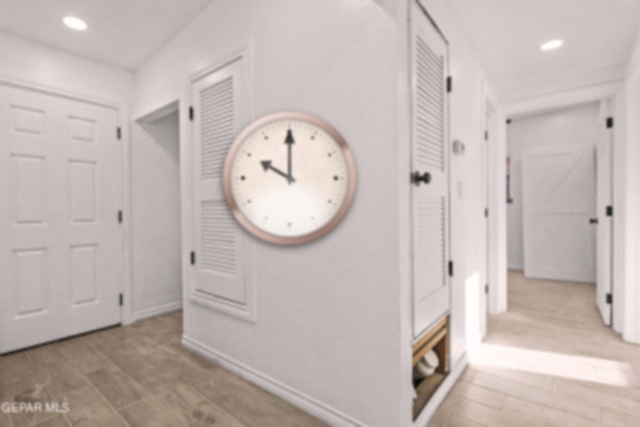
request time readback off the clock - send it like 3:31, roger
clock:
10:00
